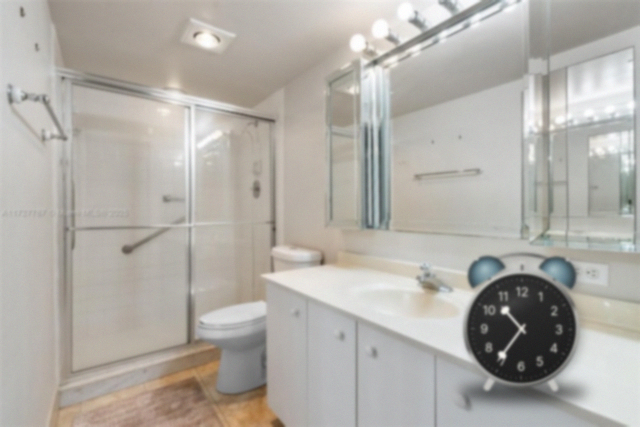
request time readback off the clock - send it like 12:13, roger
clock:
10:36
